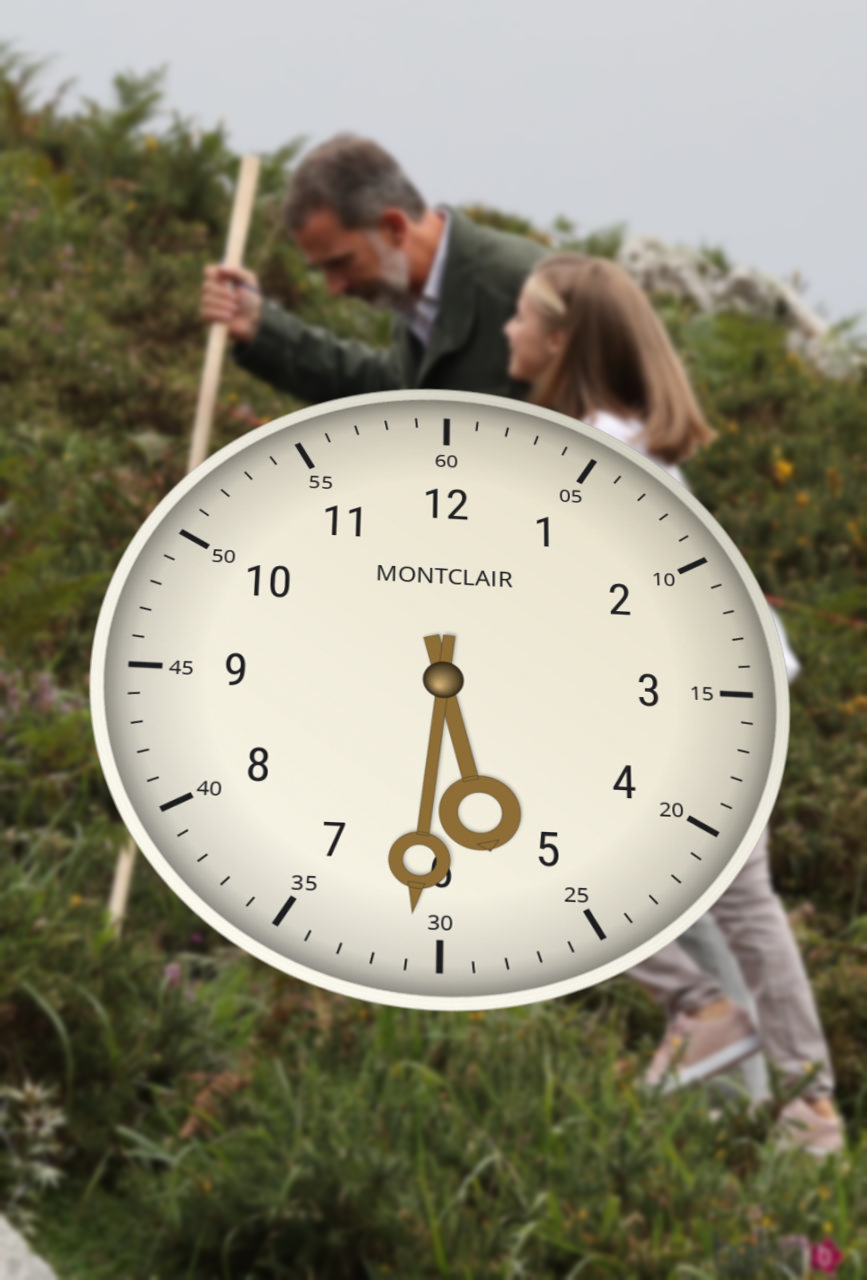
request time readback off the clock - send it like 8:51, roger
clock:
5:31
